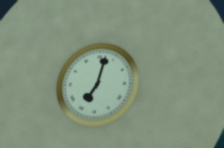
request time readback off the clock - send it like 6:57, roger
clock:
7:02
